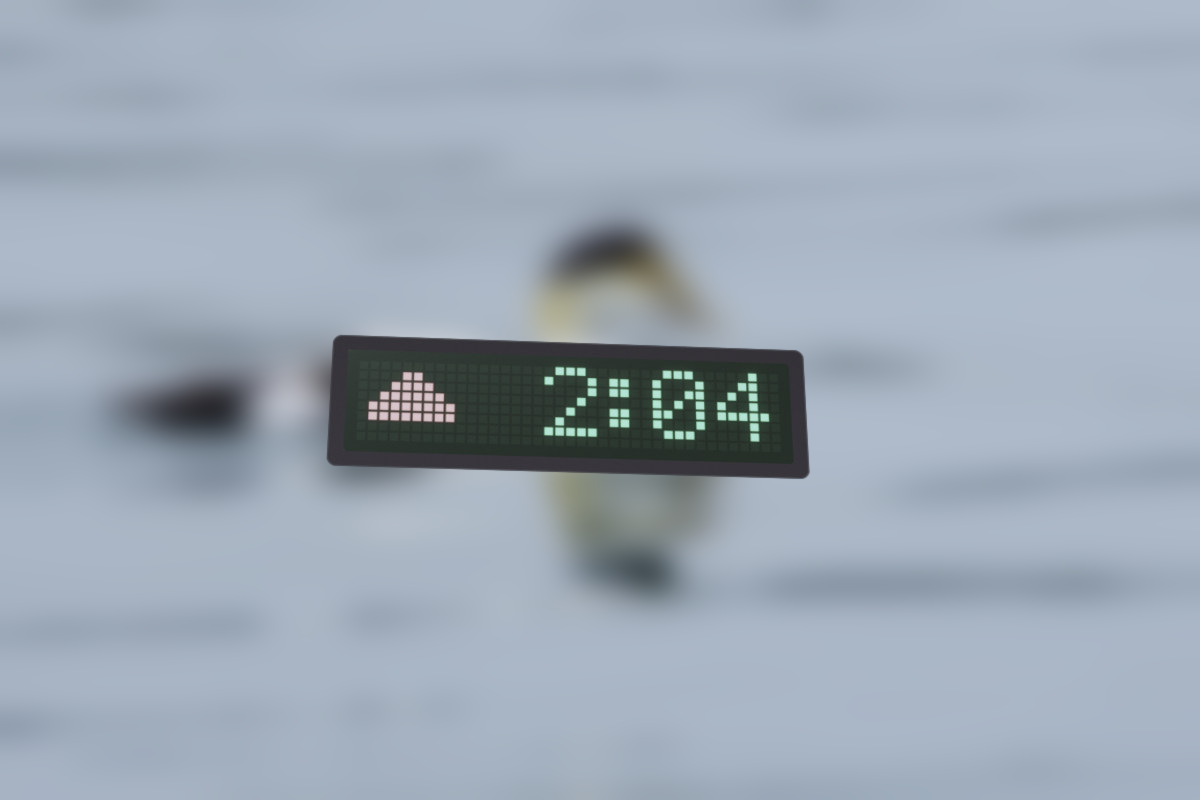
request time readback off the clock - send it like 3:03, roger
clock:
2:04
